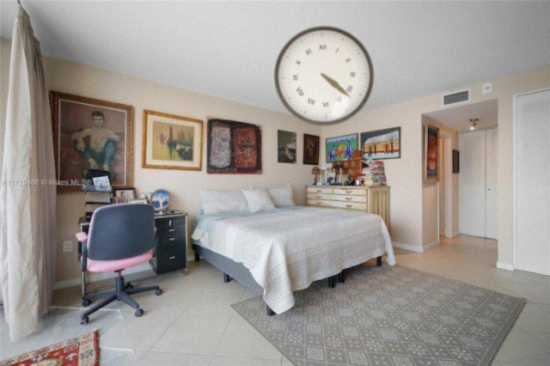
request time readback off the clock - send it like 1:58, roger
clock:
4:22
